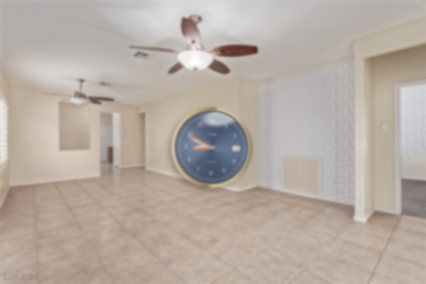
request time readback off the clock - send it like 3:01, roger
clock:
8:49
